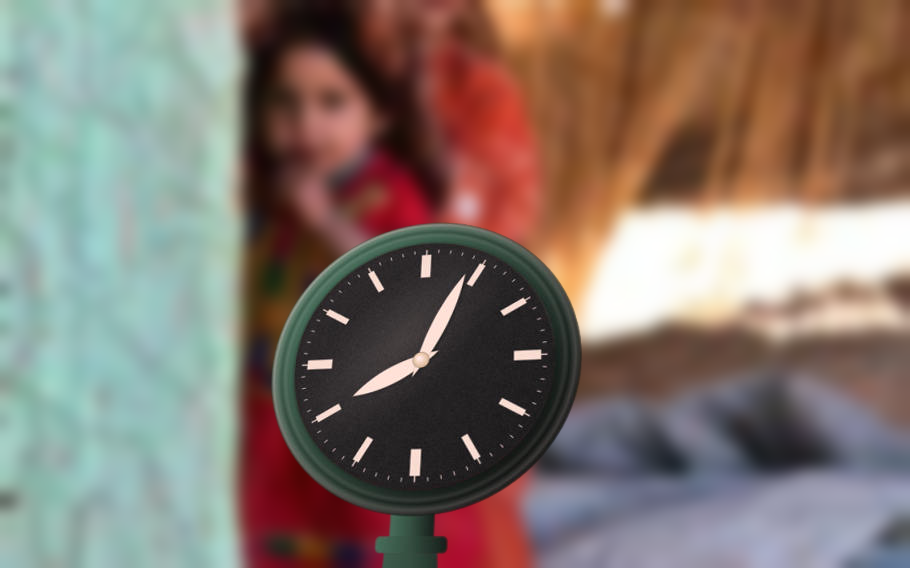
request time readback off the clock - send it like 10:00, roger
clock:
8:04
